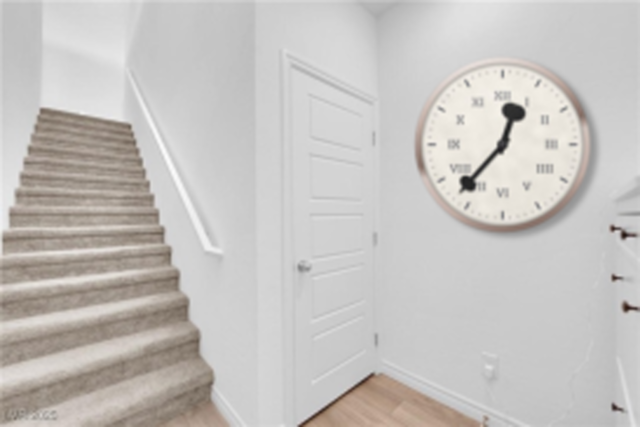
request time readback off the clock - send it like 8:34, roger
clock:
12:37
